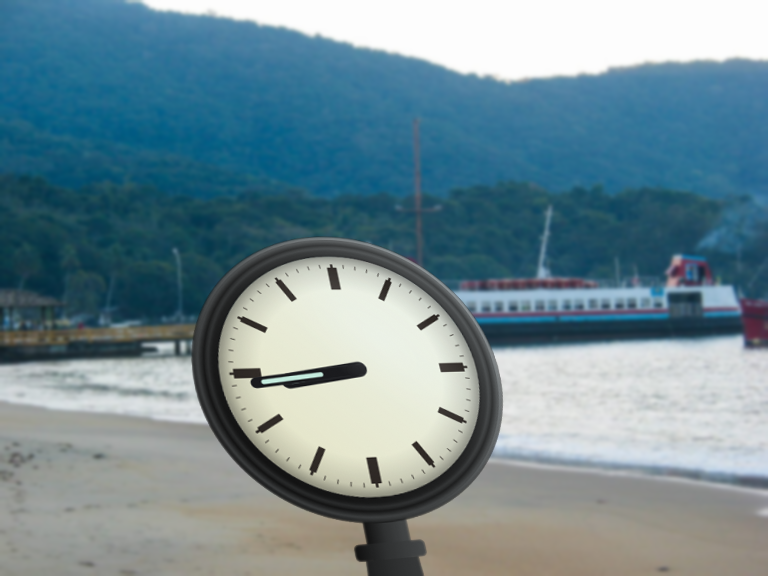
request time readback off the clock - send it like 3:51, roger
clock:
8:44
